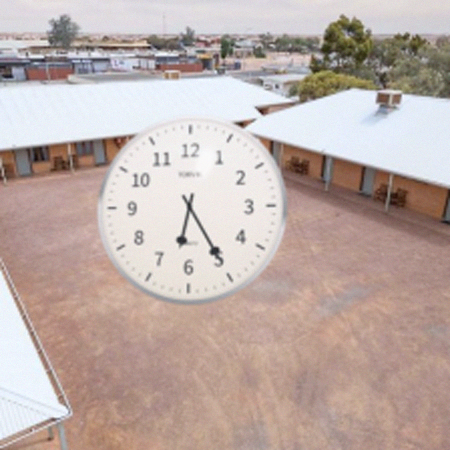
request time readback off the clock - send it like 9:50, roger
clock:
6:25
